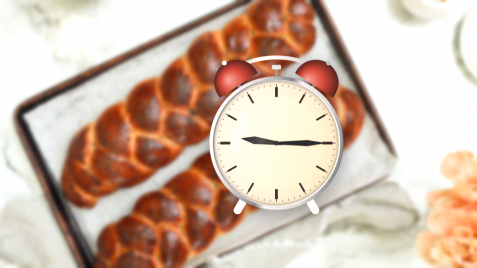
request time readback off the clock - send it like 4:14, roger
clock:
9:15
